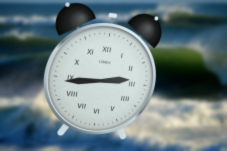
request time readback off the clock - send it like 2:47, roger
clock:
2:44
